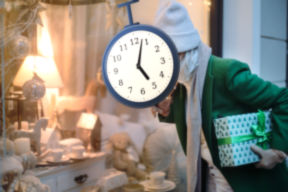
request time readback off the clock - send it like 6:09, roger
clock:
5:03
